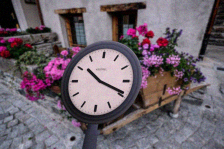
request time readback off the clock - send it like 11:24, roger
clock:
10:19
